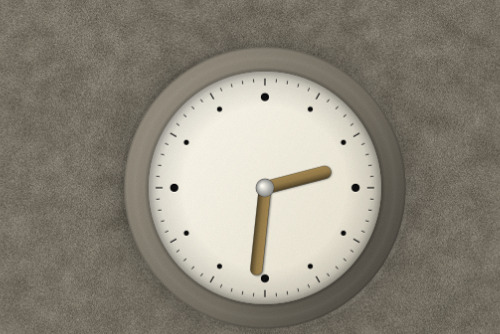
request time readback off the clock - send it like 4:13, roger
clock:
2:31
